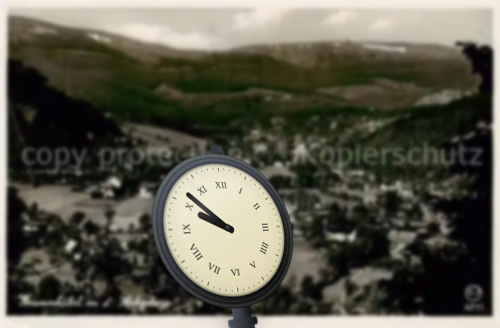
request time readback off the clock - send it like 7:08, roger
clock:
9:52
